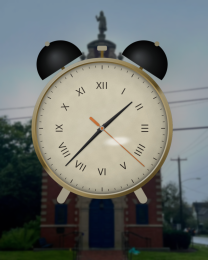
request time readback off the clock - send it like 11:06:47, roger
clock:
1:37:22
